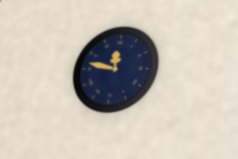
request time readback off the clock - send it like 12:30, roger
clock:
11:47
